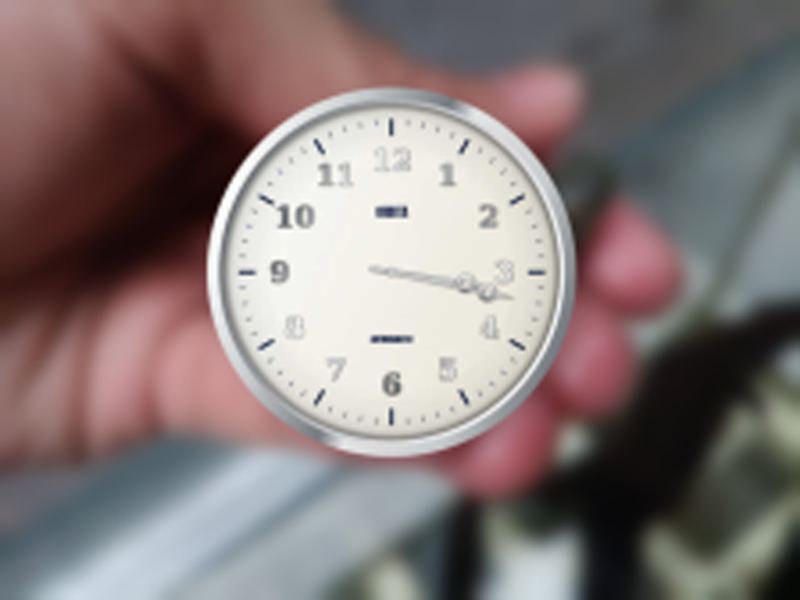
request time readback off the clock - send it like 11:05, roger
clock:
3:17
